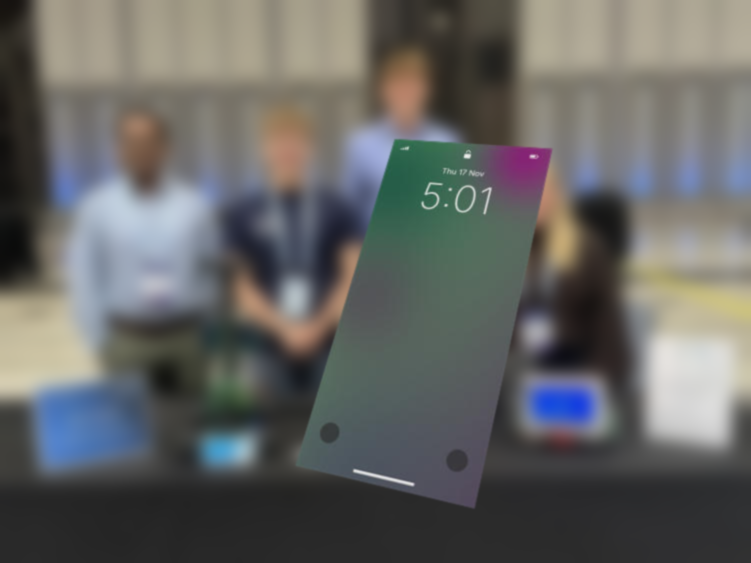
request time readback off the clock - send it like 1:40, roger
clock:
5:01
